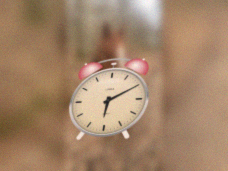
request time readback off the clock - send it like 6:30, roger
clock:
6:10
